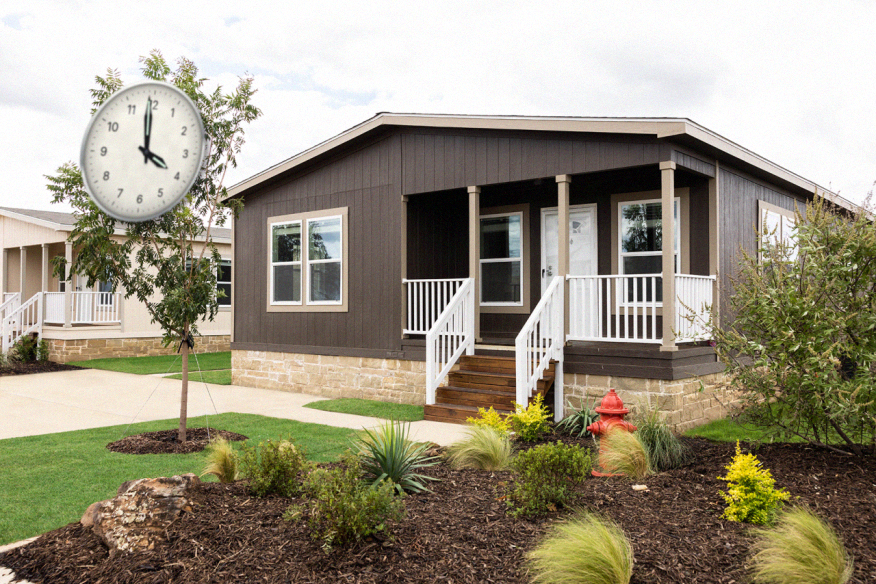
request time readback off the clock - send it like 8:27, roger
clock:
3:59
